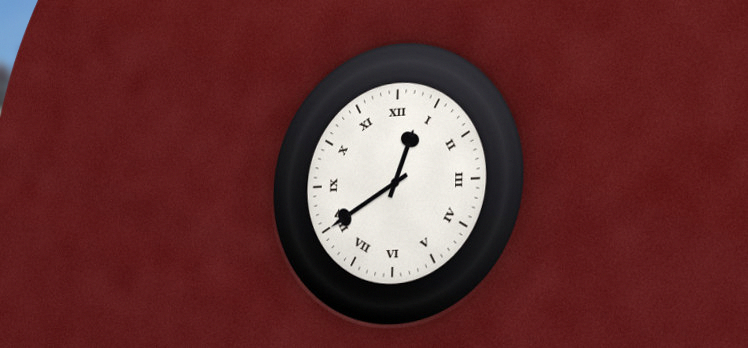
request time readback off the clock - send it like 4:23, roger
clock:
12:40
